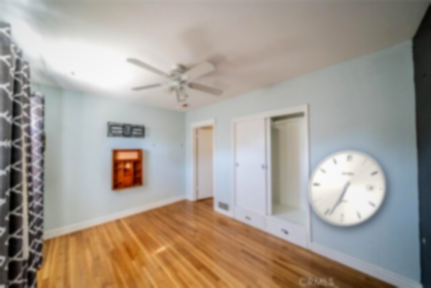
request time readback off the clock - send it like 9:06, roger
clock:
6:34
